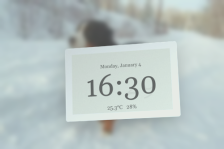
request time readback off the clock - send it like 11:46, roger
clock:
16:30
